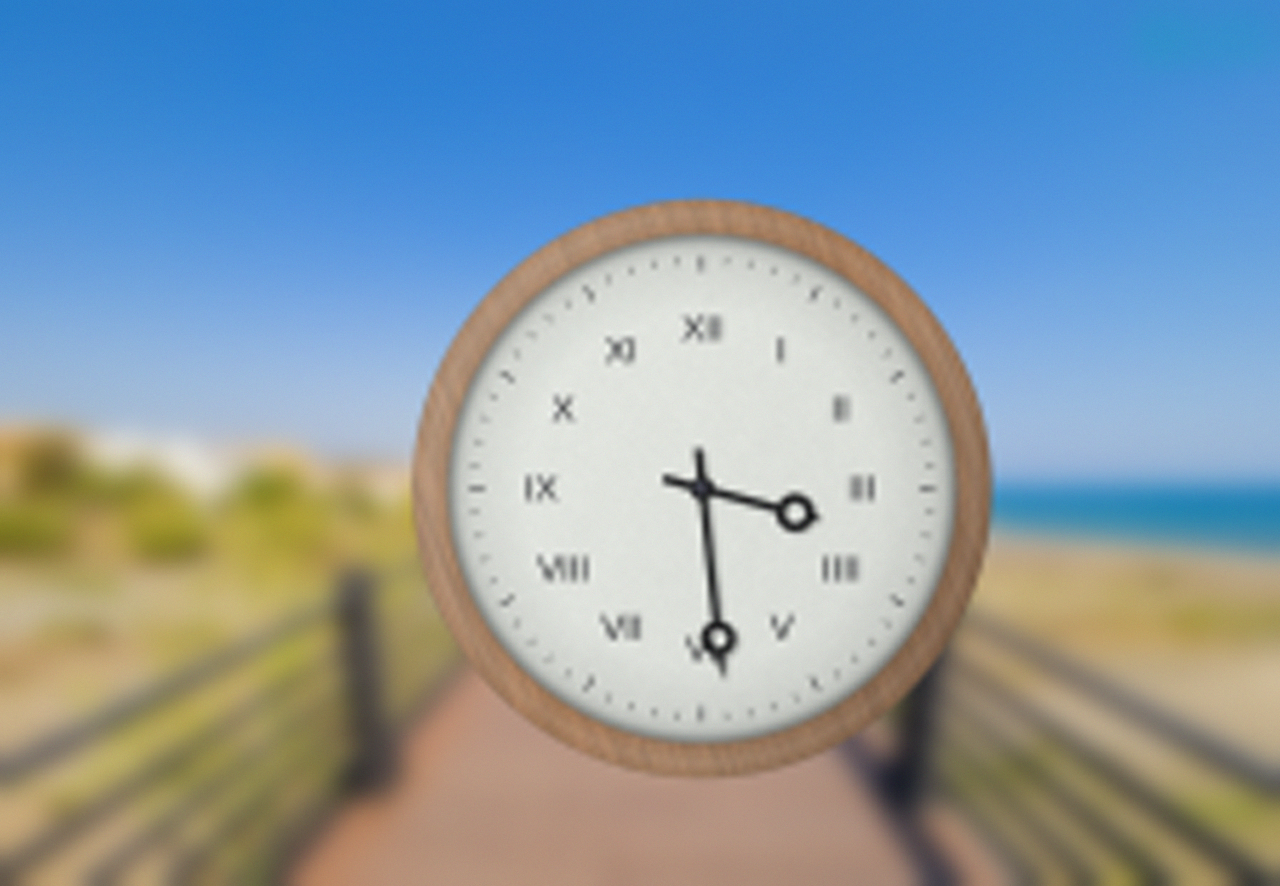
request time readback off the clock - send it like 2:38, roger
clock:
3:29
